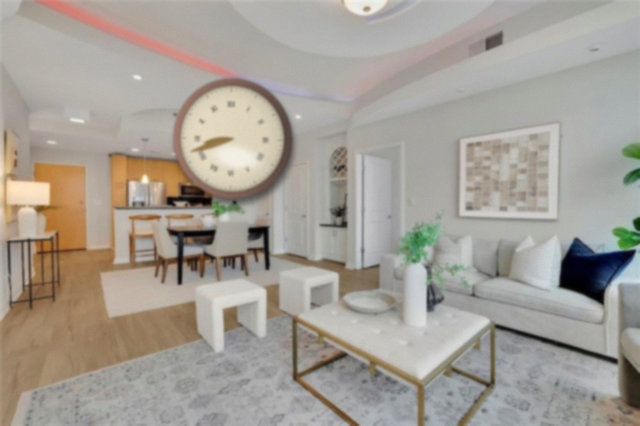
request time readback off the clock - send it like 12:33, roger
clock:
8:42
